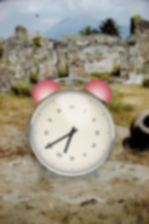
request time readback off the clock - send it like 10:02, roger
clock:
6:40
